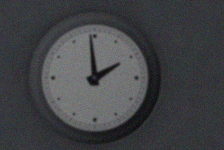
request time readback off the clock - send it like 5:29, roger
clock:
1:59
